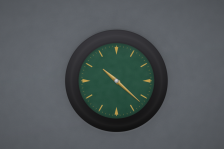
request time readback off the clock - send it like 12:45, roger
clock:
10:22
